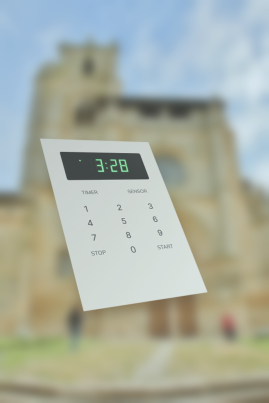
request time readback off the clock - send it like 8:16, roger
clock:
3:28
